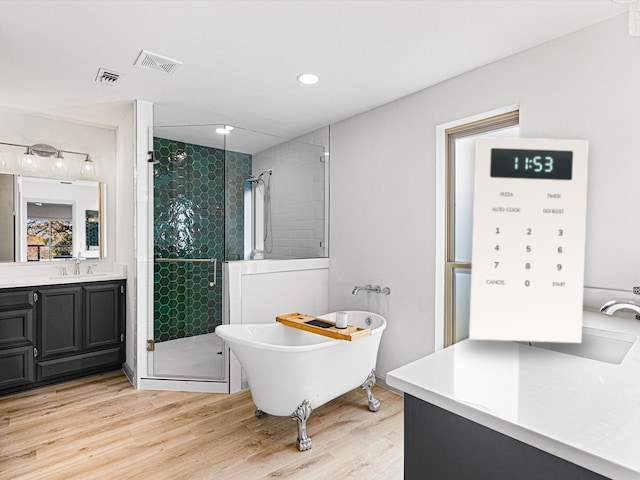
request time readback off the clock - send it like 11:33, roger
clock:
11:53
